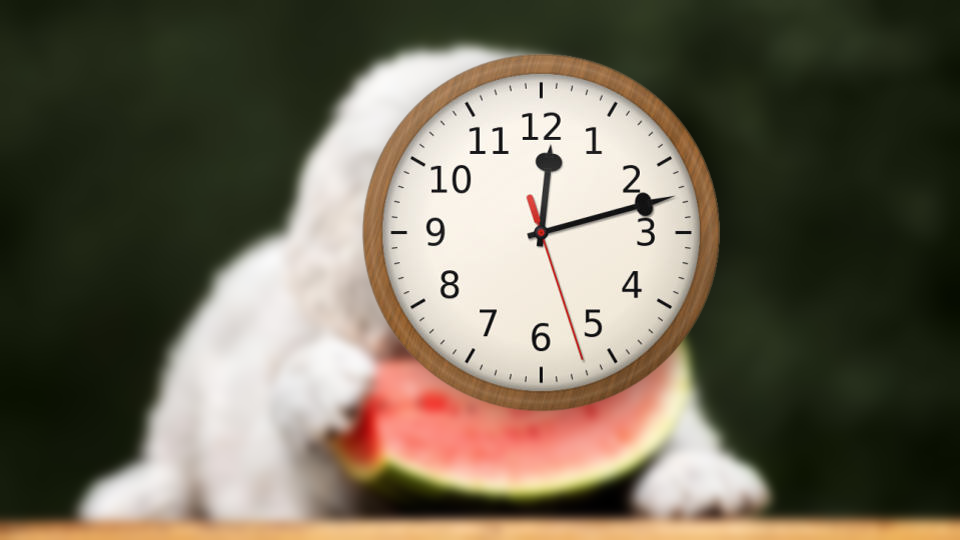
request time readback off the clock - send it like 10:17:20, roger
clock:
12:12:27
